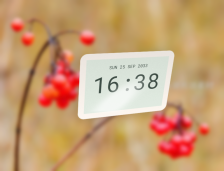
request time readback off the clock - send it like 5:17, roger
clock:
16:38
